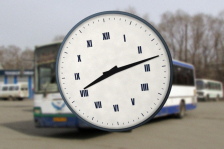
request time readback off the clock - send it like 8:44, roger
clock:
8:13
